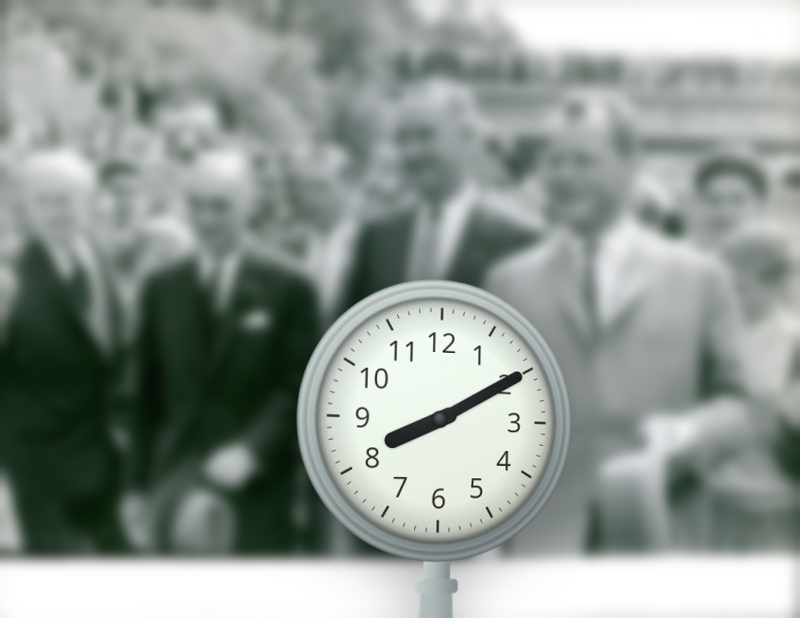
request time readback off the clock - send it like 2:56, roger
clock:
8:10
